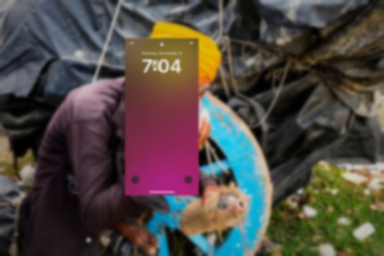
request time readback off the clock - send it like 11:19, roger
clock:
7:04
